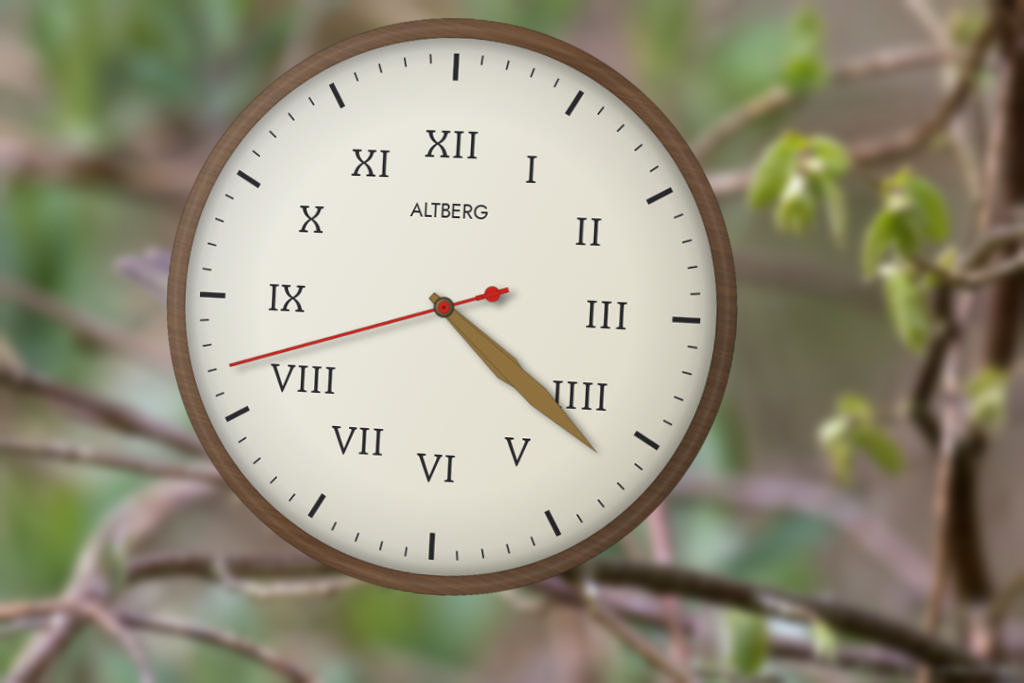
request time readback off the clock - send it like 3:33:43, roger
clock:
4:21:42
